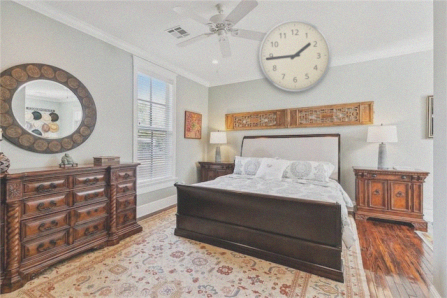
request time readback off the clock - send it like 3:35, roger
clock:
1:44
